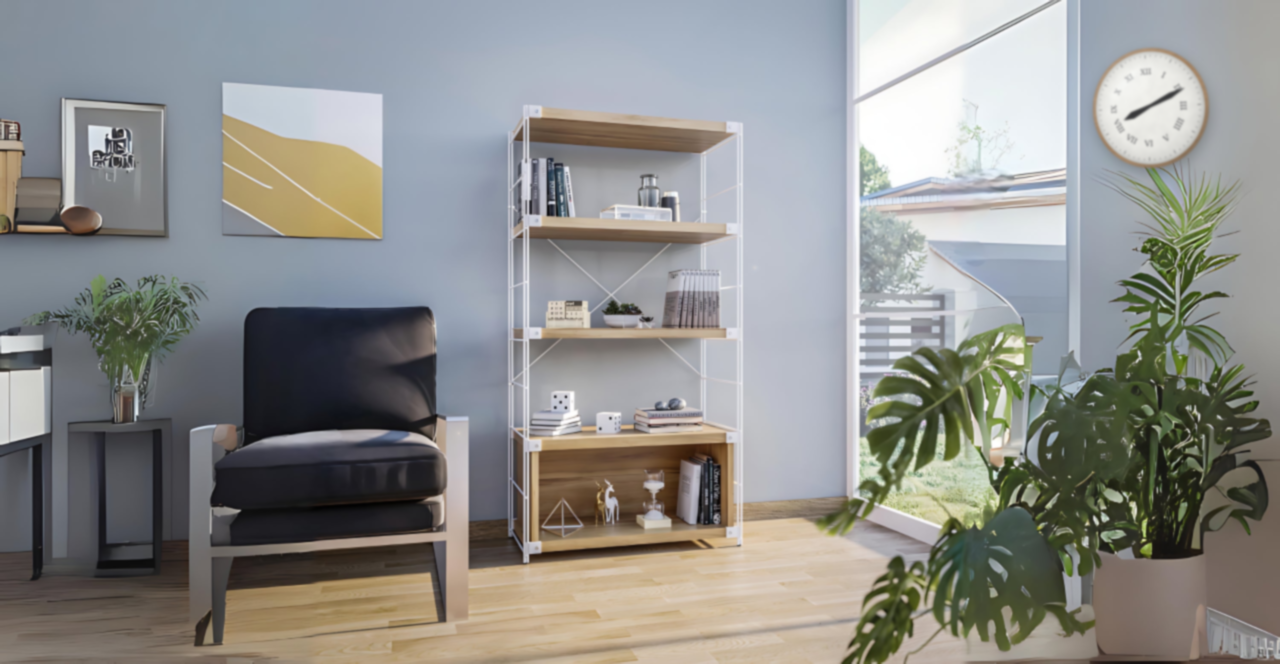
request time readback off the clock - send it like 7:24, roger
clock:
8:11
